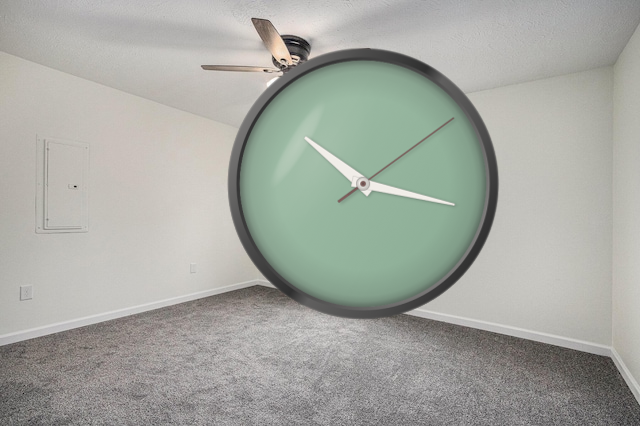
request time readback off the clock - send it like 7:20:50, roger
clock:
10:17:09
